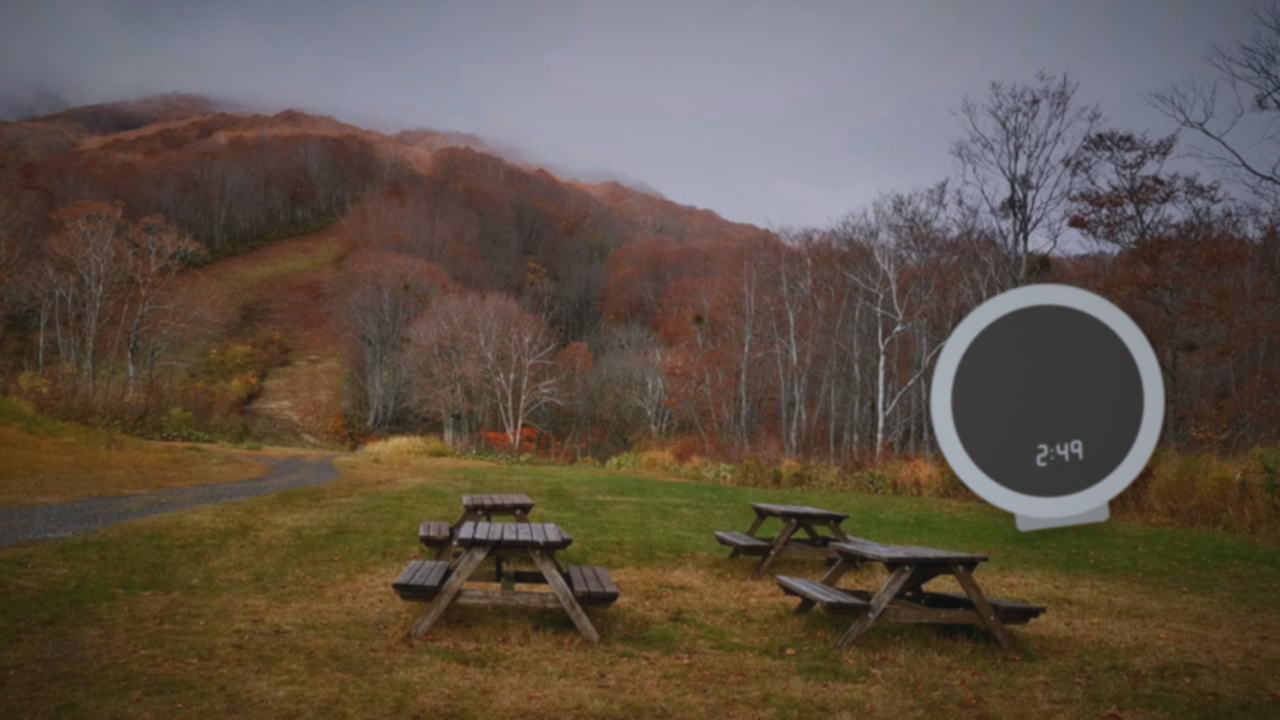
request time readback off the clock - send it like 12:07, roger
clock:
2:49
